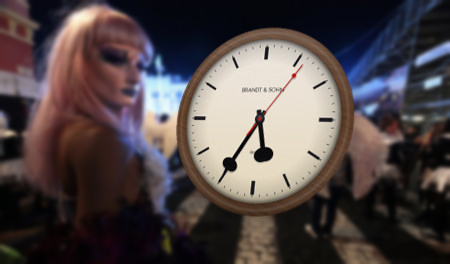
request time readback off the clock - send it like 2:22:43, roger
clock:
5:35:06
